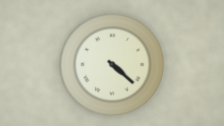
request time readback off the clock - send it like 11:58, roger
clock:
4:22
